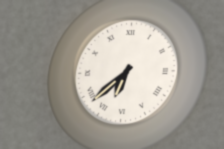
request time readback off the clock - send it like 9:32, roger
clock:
6:38
